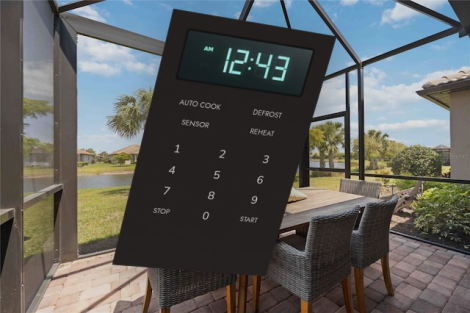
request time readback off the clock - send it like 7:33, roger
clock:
12:43
